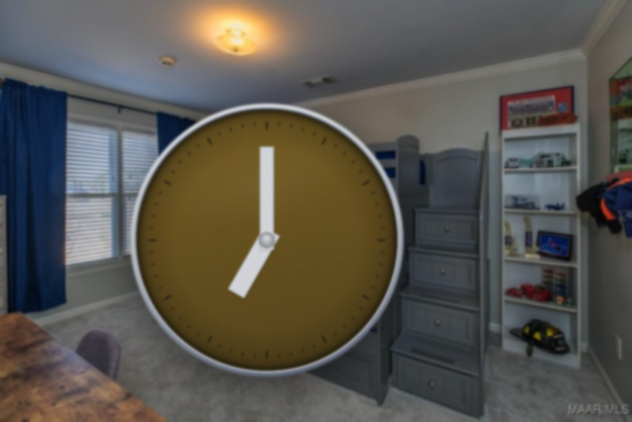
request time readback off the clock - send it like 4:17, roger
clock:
7:00
